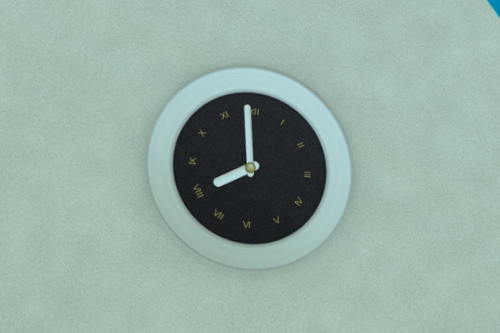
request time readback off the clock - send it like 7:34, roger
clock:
7:59
